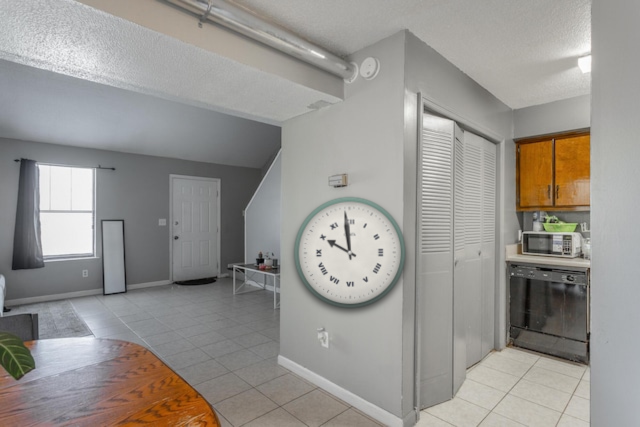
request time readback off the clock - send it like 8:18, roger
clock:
9:59
